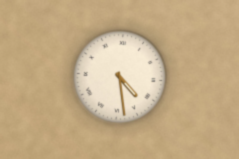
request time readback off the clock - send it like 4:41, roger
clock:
4:28
